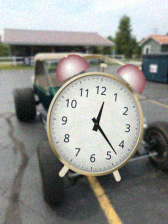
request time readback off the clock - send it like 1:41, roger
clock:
12:23
